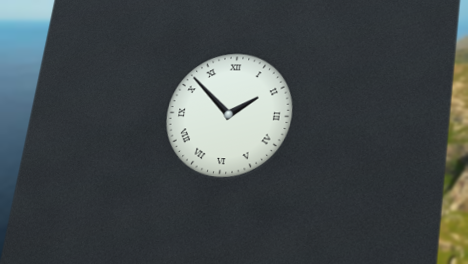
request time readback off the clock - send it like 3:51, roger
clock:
1:52
